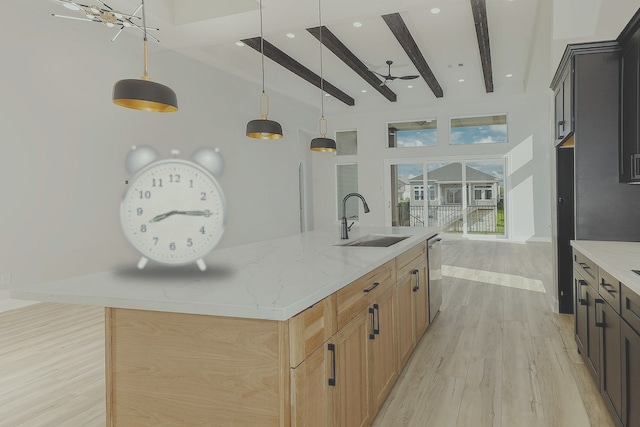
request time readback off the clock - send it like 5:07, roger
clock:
8:15
